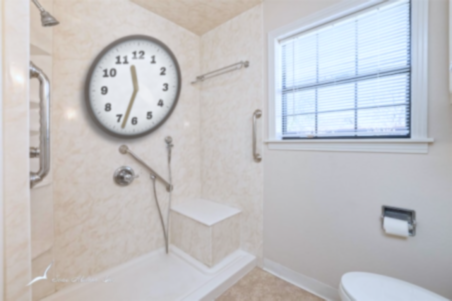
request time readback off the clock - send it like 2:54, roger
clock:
11:33
